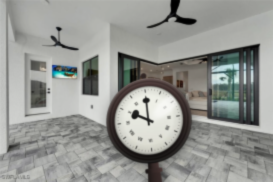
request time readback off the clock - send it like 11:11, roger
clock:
10:00
